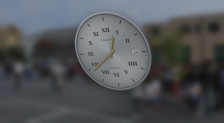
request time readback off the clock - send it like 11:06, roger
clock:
12:39
